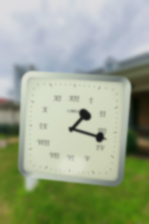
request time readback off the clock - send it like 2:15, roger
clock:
1:17
